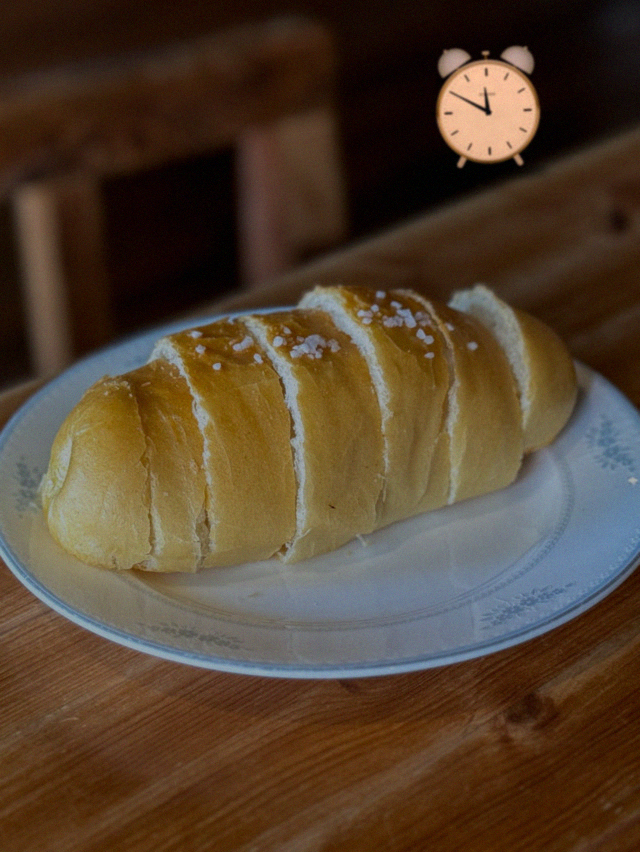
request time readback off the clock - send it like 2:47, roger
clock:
11:50
